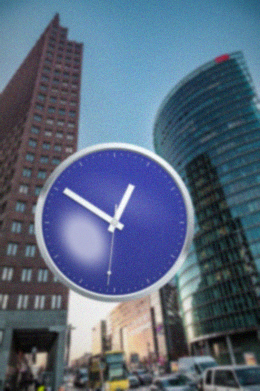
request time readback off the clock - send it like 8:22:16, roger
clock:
12:50:31
